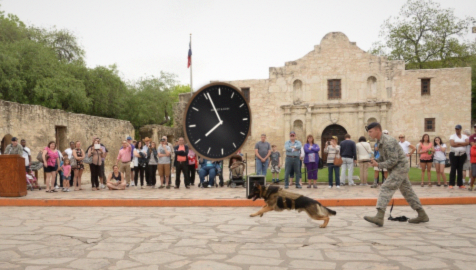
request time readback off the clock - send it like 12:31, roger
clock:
7:56
